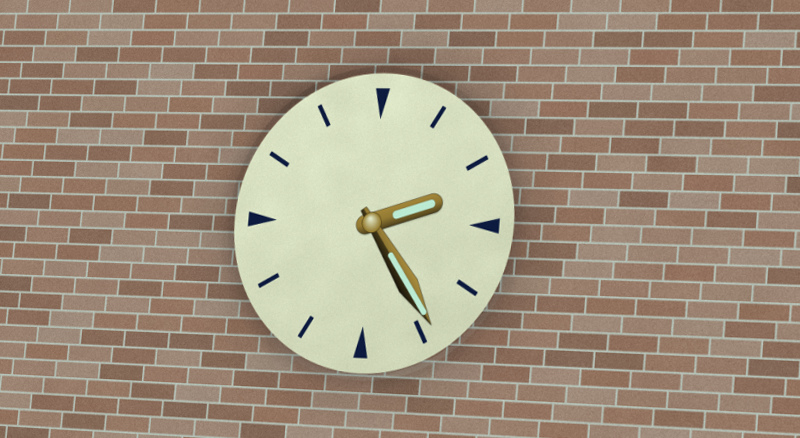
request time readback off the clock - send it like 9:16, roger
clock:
2:24
